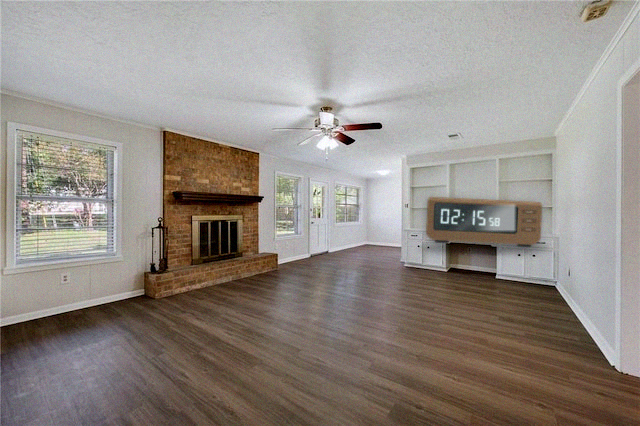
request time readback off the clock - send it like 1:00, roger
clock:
2:15
